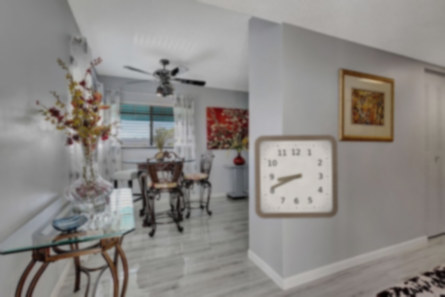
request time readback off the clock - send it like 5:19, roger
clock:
8:41
